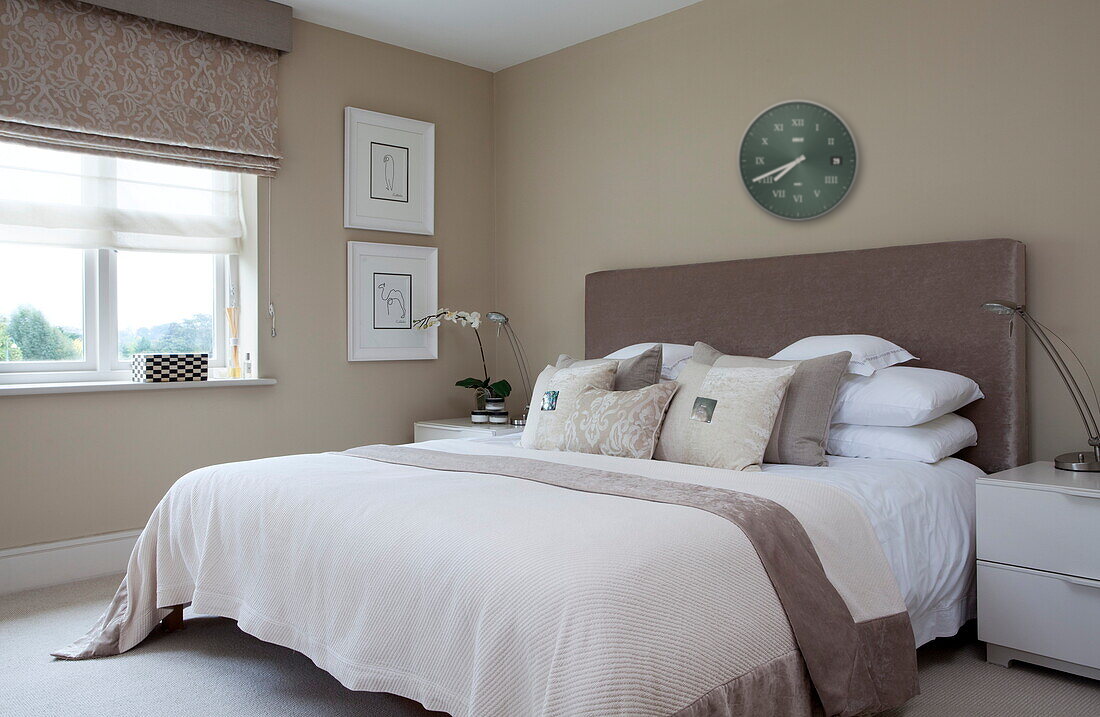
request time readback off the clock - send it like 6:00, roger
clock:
7:41
